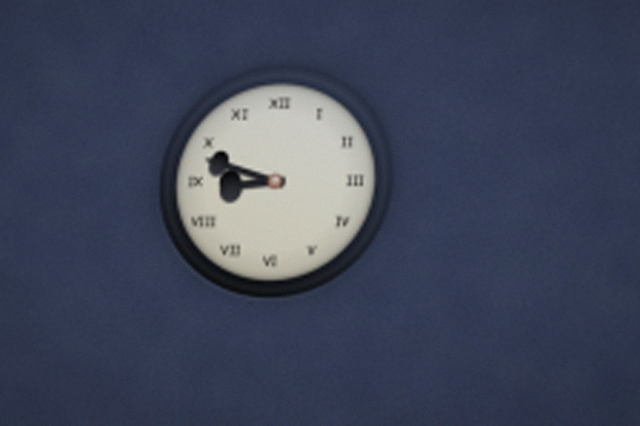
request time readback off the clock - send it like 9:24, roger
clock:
8:48
